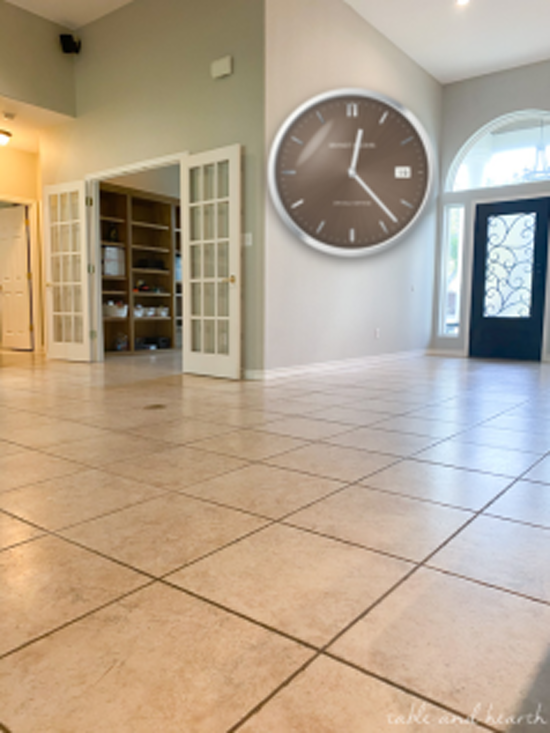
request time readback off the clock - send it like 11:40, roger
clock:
12:23
